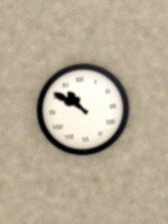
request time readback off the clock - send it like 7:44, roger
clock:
10:51
